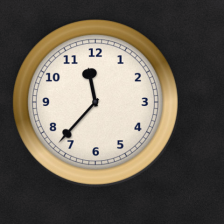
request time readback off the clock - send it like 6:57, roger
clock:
11:37
